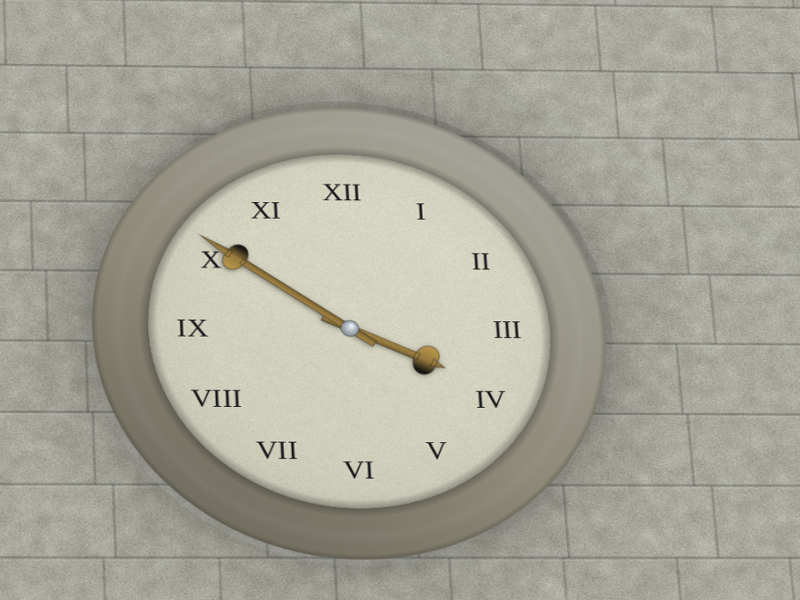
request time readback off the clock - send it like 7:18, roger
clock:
3:51
